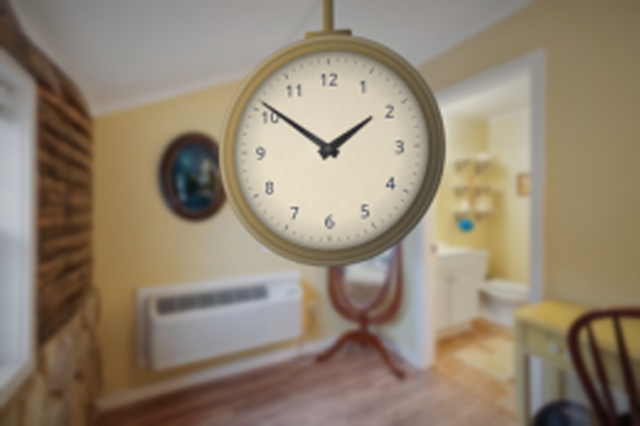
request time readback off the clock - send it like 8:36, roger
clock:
1:51
